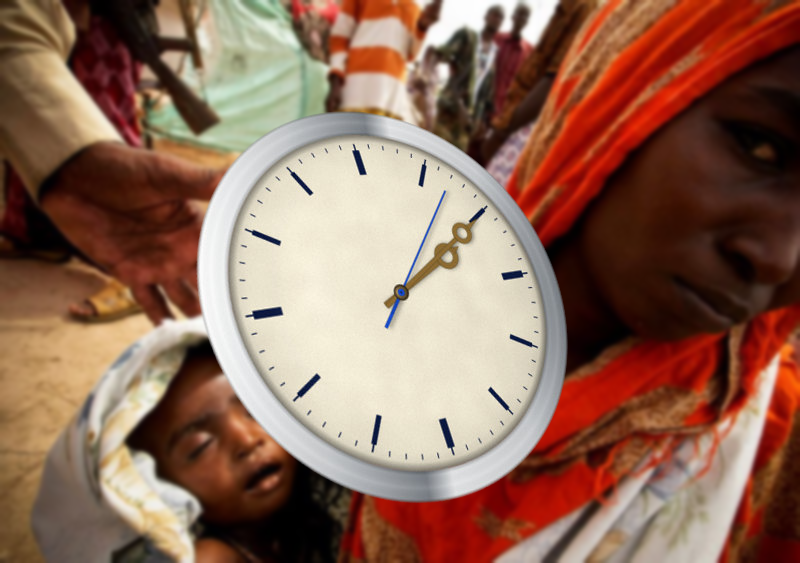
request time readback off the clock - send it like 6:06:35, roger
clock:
2:10:07
